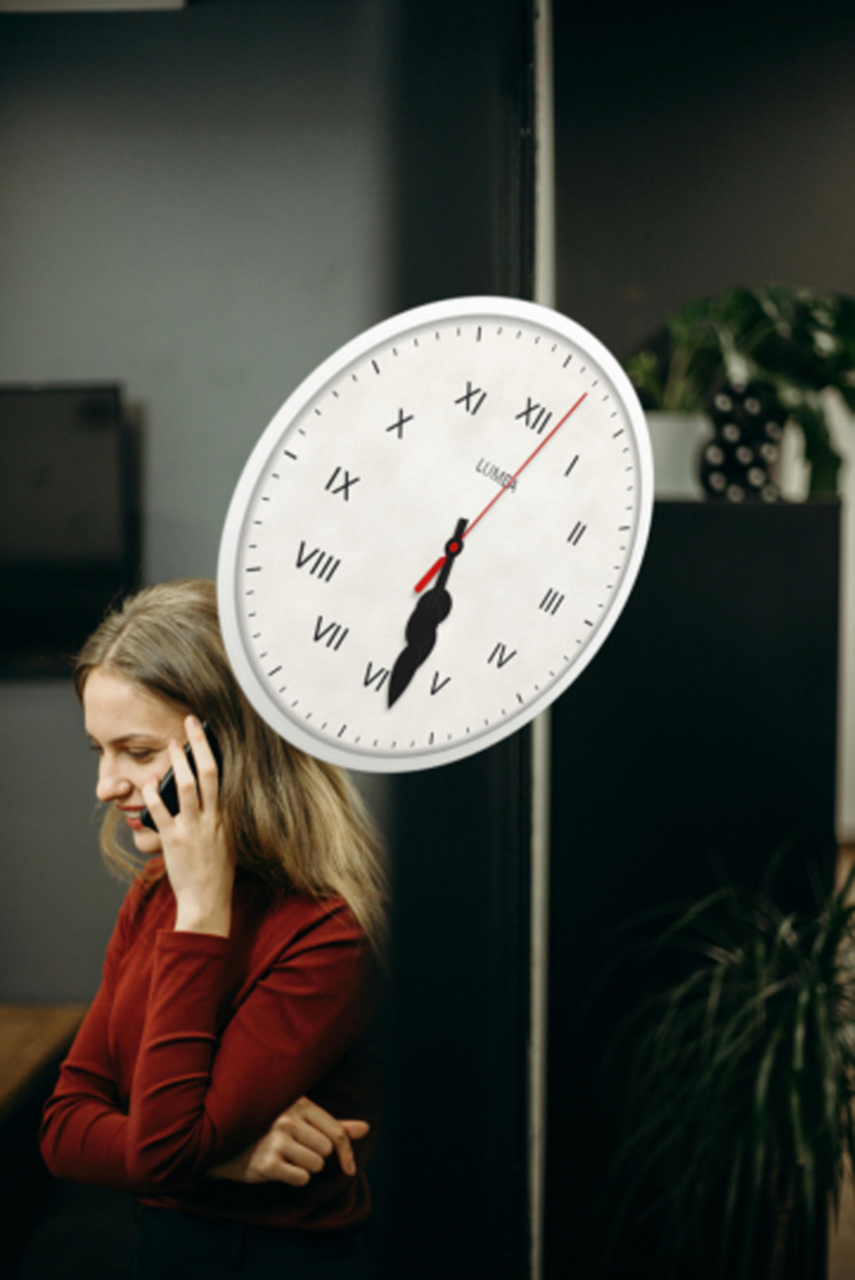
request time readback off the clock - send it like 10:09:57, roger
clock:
5:28:02
